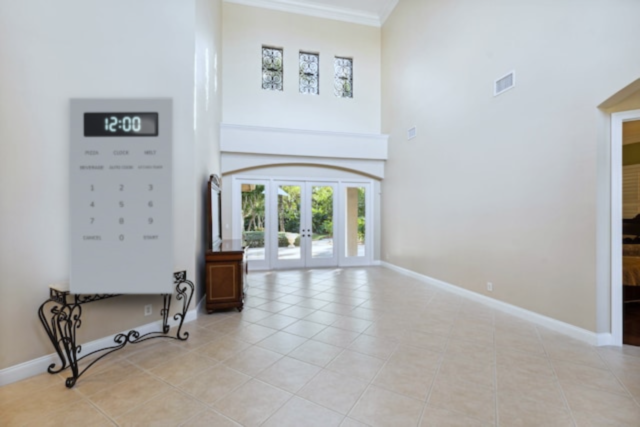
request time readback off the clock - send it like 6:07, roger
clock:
12:00
